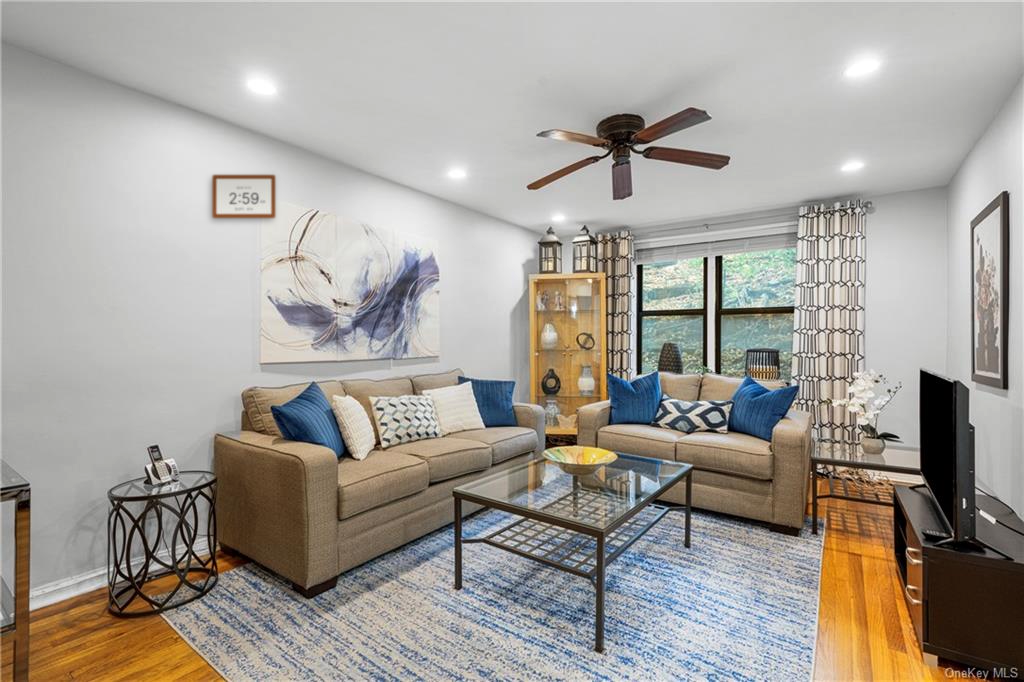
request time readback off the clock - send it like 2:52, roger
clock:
2:59
